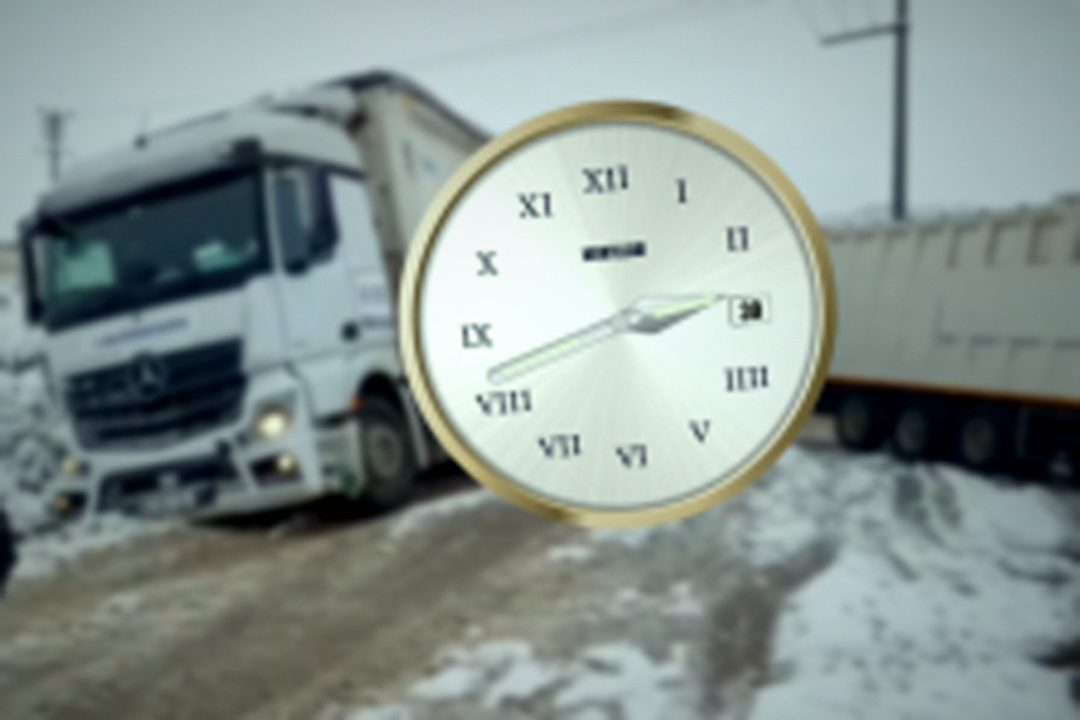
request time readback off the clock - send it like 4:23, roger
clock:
2:42
